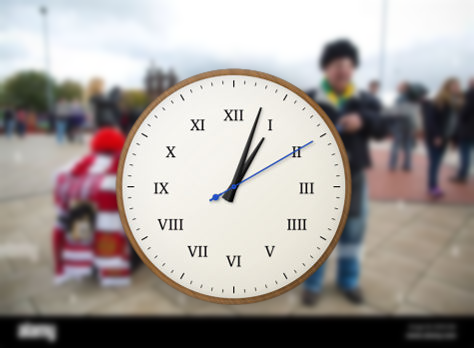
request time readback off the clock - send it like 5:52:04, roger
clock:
1:03:10
